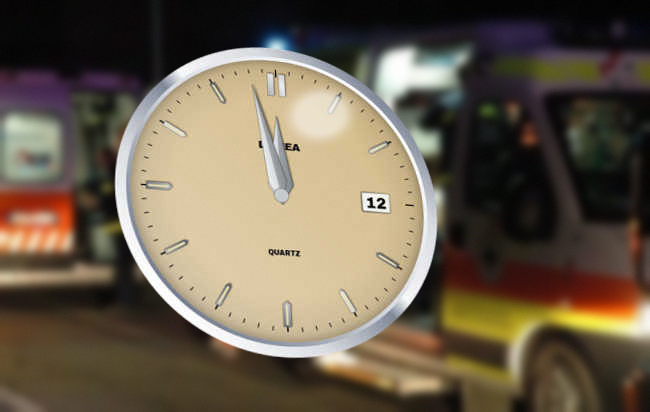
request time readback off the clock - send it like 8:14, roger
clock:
11:58
